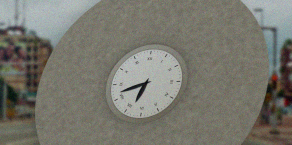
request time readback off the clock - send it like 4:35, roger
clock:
6:42
